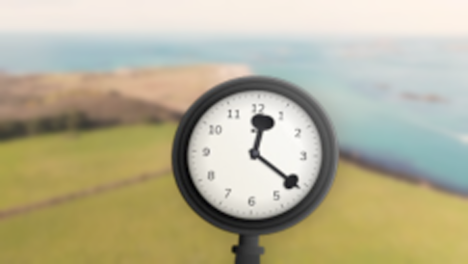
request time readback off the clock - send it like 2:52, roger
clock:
12:21
